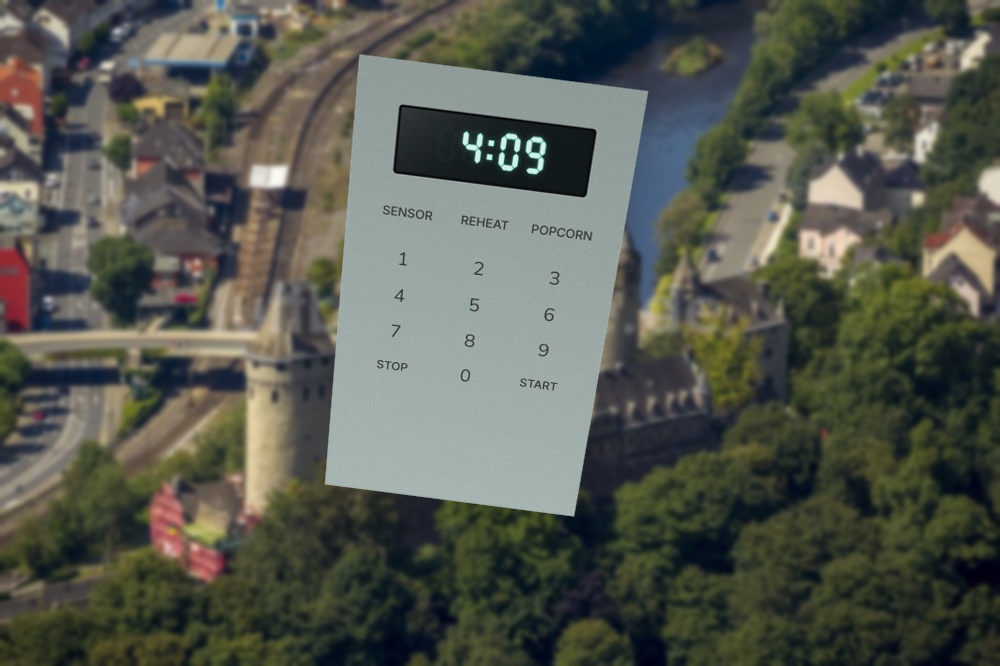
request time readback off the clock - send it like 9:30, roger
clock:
4:09
